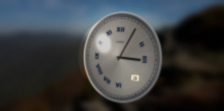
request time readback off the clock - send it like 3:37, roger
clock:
3:05
